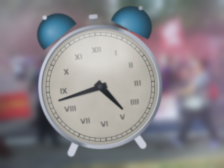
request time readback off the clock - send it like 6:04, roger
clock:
4:43
